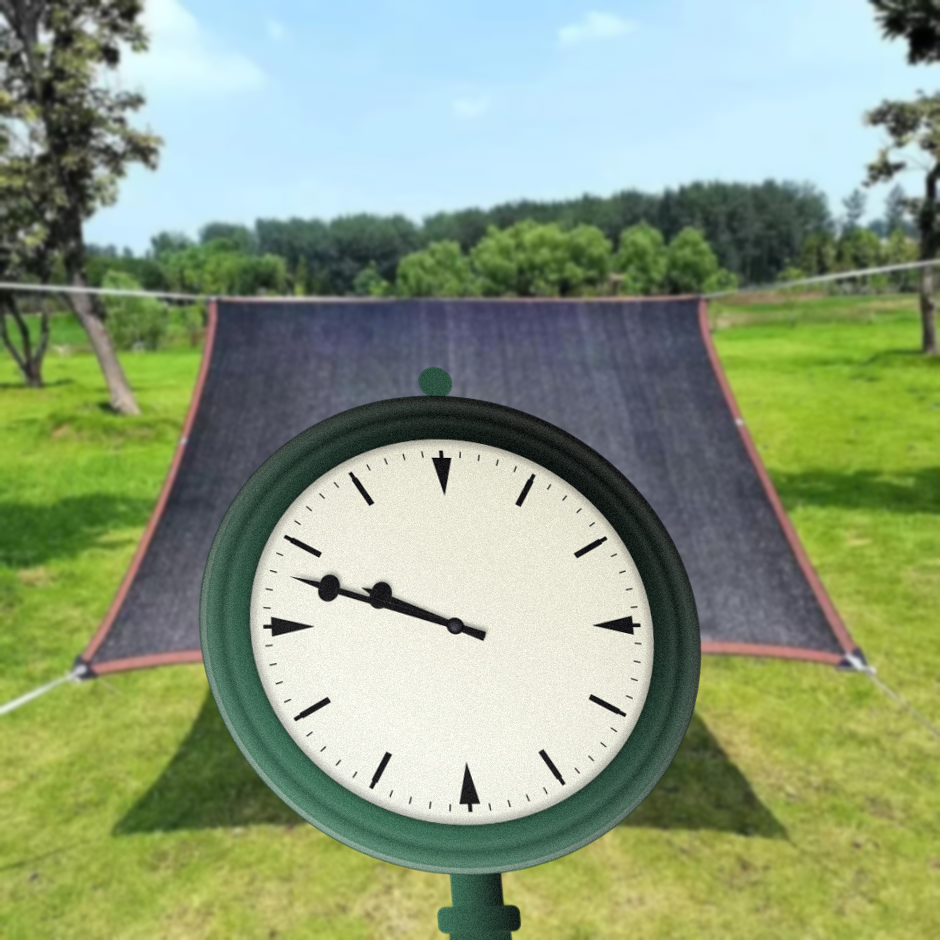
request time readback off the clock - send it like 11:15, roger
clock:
9:48
